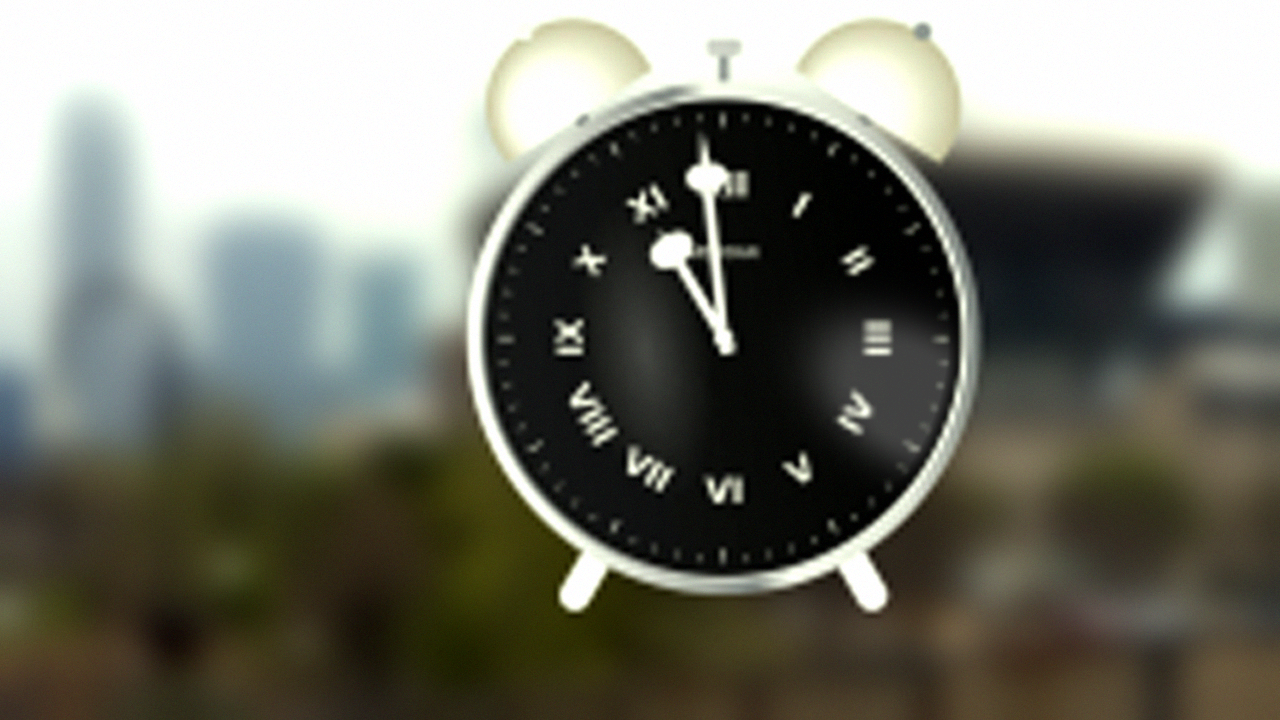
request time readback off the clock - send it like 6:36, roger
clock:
10:59
